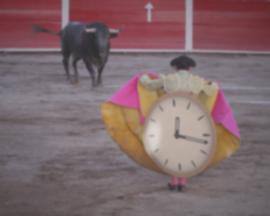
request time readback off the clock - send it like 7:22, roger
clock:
12:17
